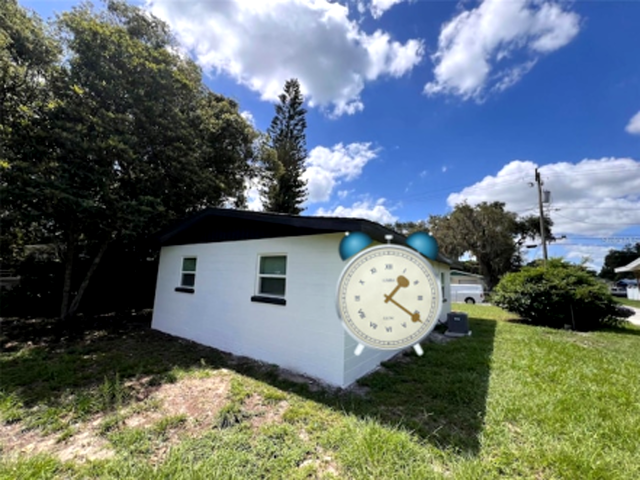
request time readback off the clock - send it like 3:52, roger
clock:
1:21
